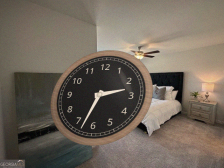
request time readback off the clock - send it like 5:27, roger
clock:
2:33
